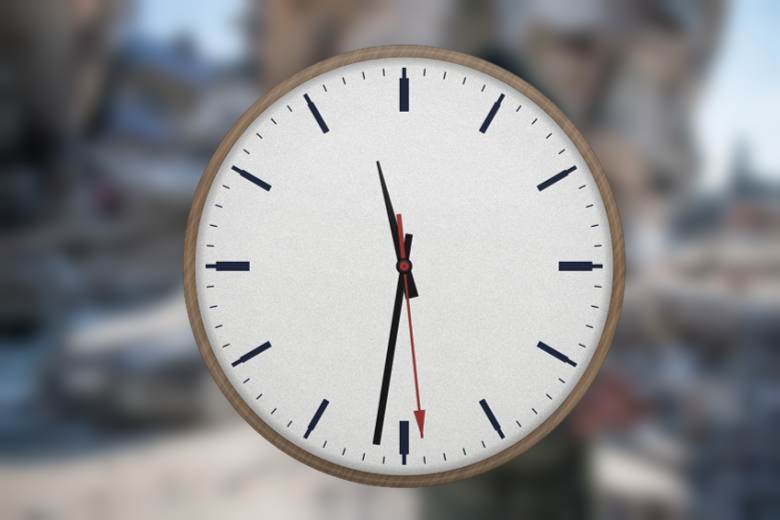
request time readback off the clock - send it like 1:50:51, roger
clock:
11:31:29
